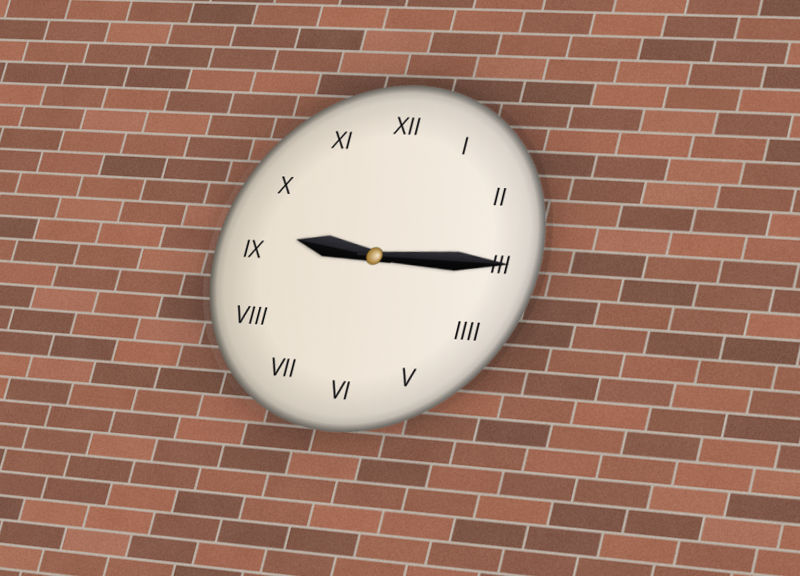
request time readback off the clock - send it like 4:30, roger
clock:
9:15
